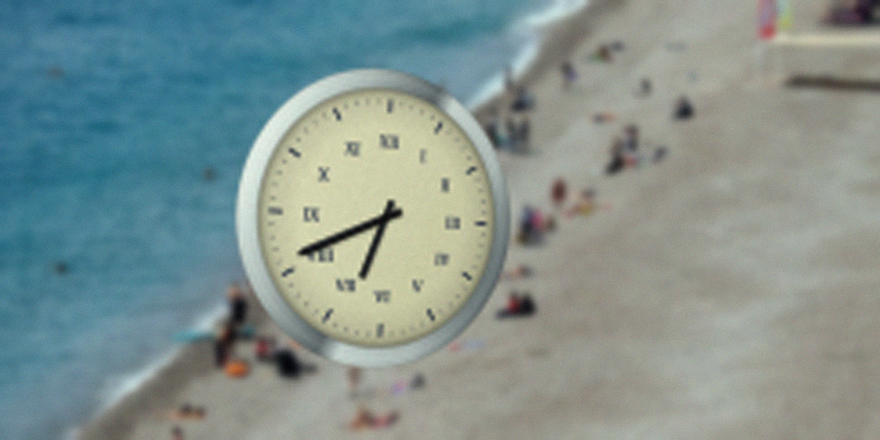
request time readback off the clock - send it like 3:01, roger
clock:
6:41
